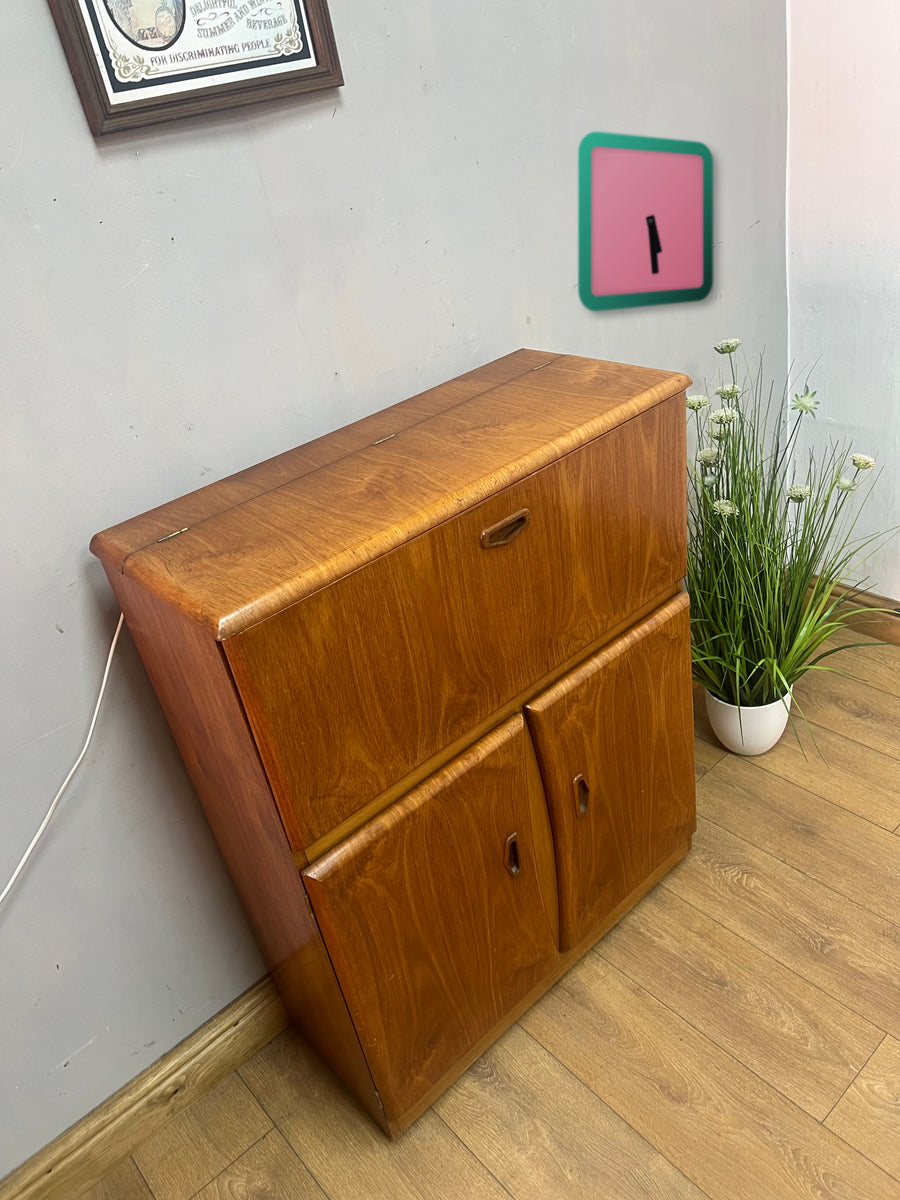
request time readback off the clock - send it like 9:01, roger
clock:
5:29
